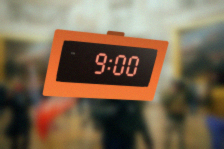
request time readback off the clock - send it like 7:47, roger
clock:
9:00
